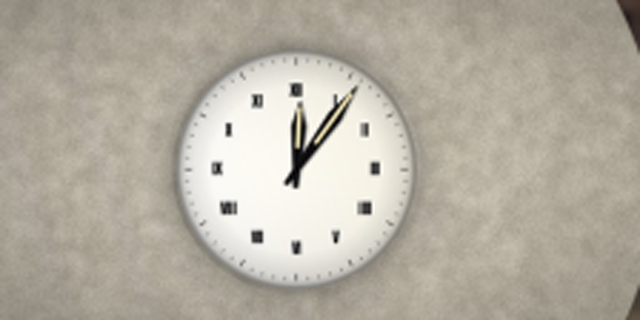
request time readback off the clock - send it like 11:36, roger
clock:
12:06
